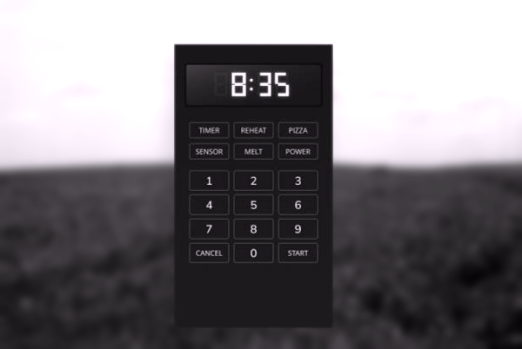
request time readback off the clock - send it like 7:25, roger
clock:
8:35
